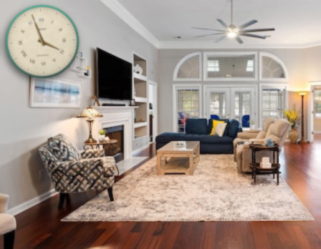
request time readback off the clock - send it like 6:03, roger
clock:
3:57
